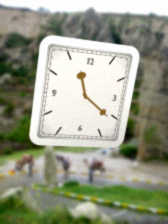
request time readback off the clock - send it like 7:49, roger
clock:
11:21
